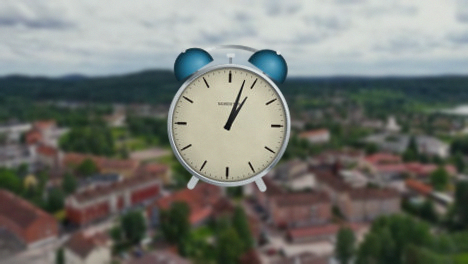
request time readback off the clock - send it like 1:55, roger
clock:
1:03
